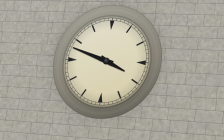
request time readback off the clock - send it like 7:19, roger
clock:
3:48
